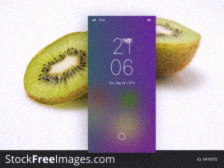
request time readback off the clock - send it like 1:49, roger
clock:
21:06
